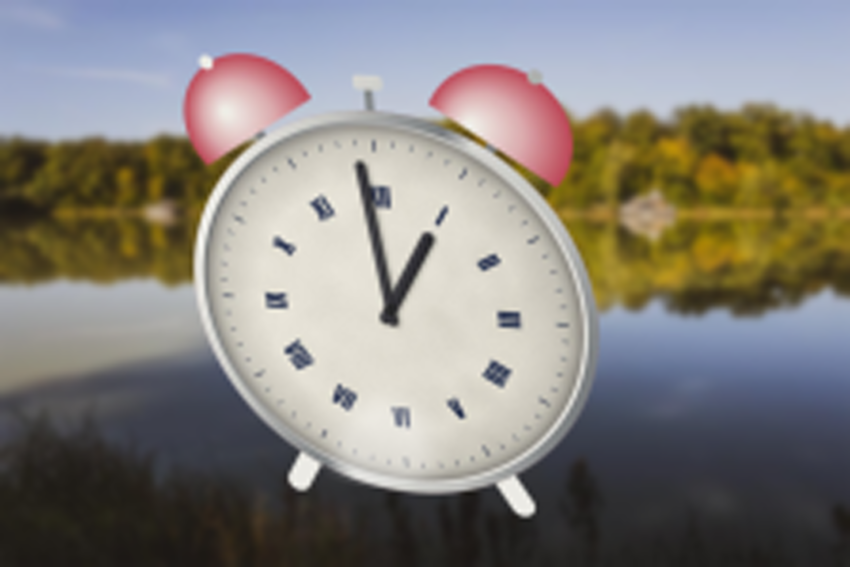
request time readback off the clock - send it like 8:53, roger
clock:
12:59
